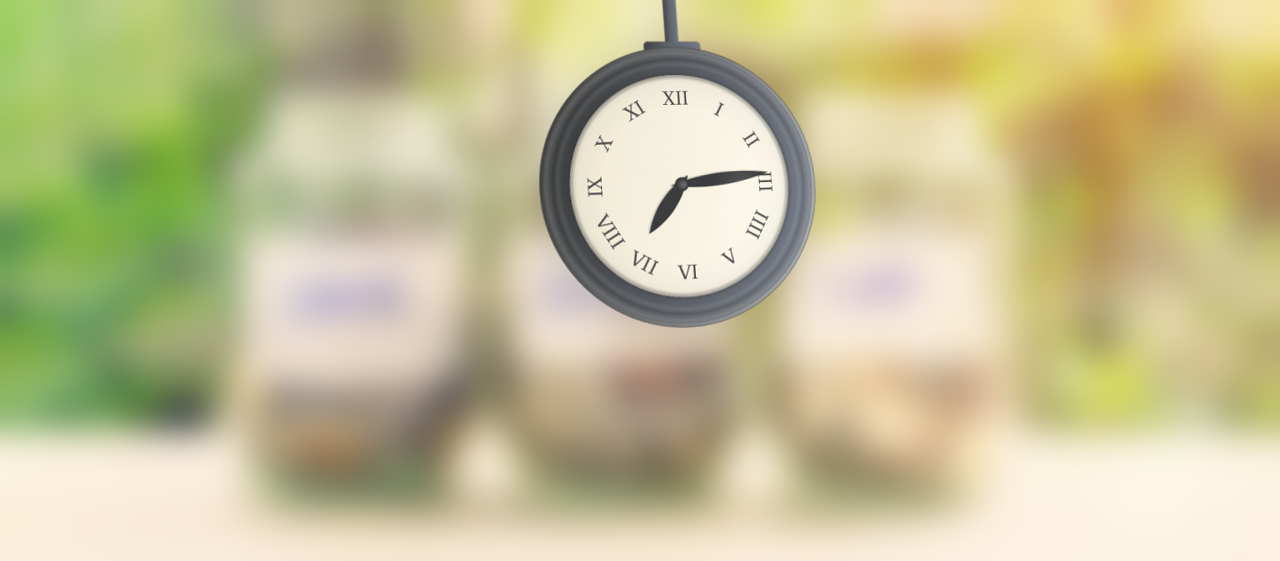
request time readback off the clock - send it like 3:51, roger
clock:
7:14
